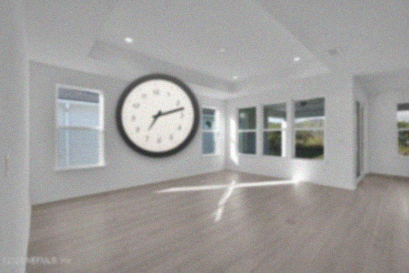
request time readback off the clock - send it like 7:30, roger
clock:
7:13
